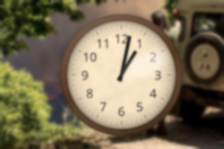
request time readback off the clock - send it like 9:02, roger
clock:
1:02
